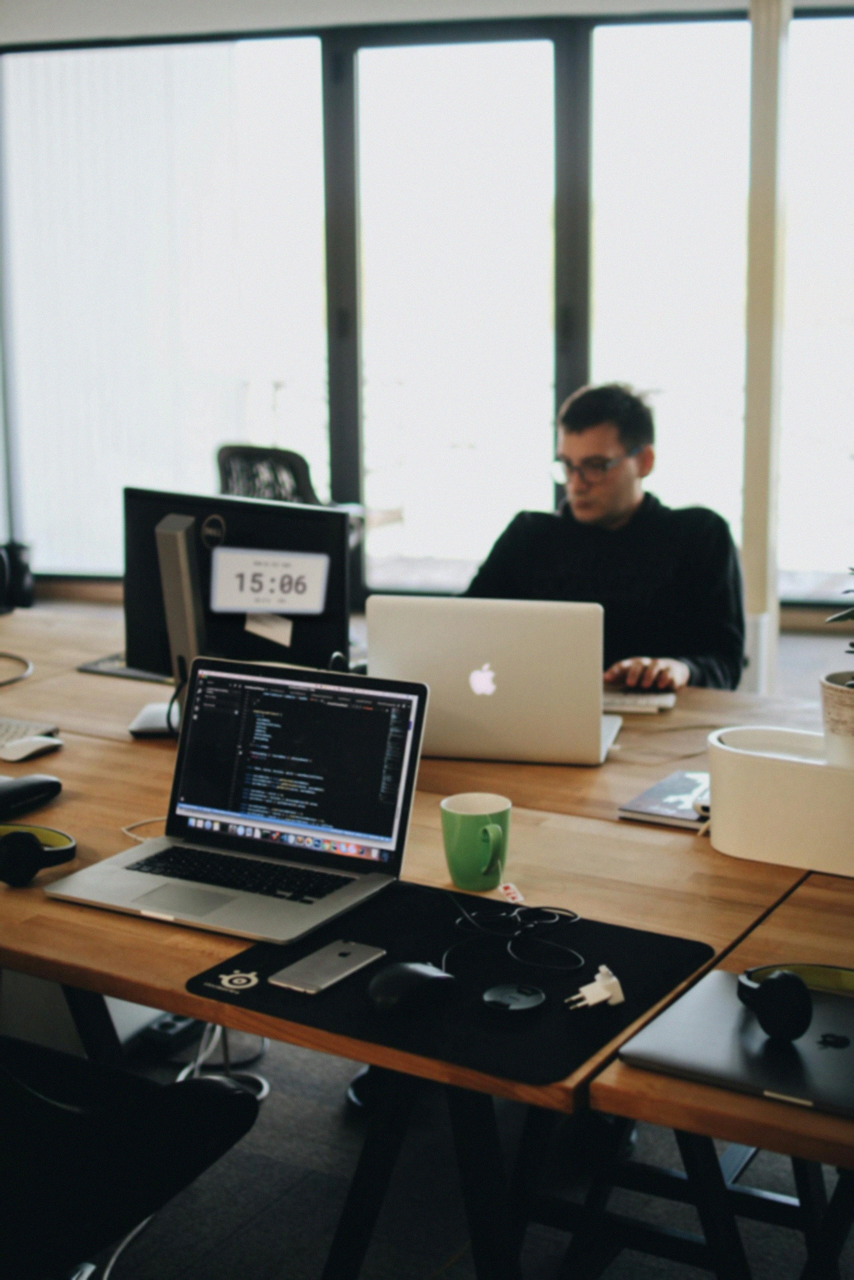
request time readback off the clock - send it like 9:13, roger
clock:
15:06
